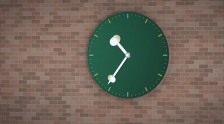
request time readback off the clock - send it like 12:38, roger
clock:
10:36
